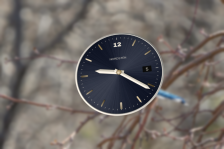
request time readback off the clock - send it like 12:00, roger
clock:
9:21
